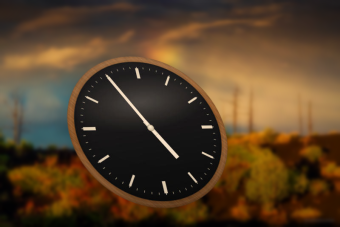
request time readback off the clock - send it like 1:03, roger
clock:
4:55
